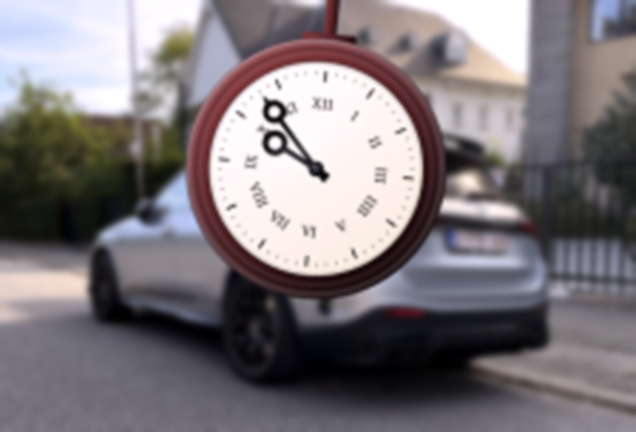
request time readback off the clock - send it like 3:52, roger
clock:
9:53
